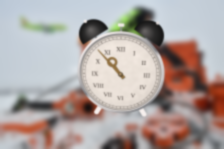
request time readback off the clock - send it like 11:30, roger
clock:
10:53
